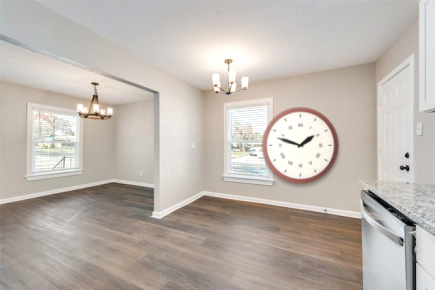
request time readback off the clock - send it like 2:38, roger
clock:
1:48
